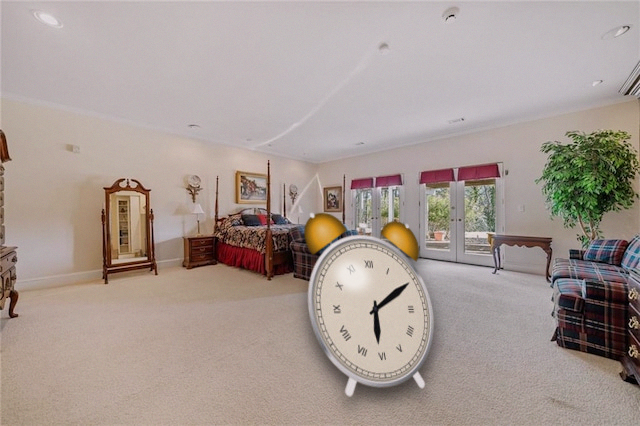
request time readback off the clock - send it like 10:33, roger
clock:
6:10
